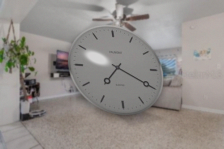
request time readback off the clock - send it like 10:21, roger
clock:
7:20
